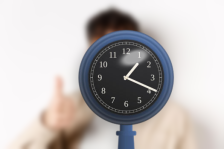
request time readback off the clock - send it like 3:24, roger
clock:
1:19
